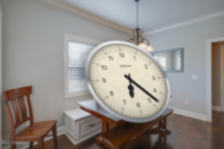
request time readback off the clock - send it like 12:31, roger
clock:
6:23
